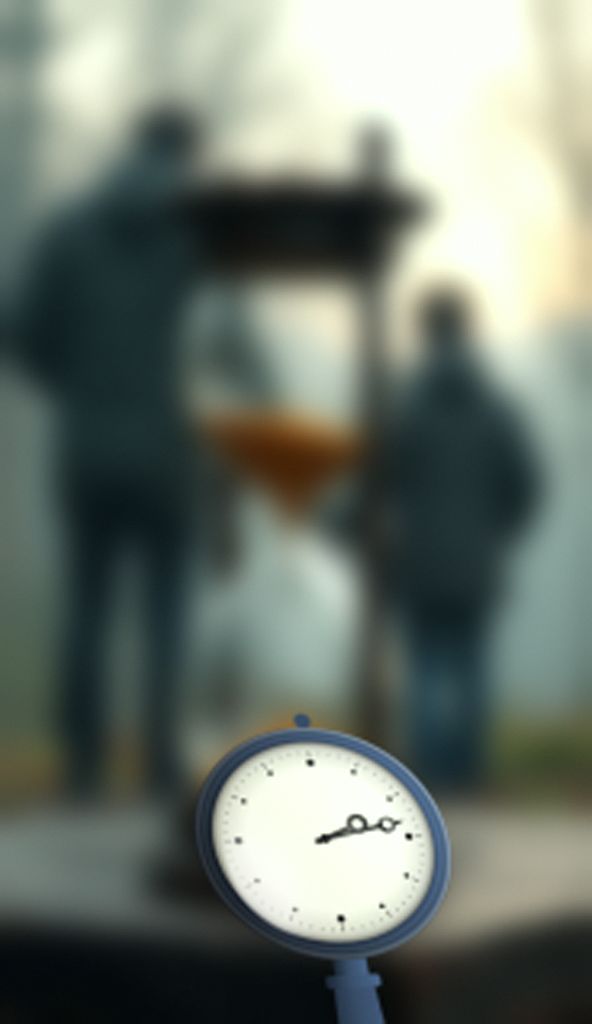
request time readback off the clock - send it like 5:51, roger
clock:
2:13
